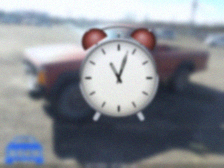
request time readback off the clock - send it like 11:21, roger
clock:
11:03
